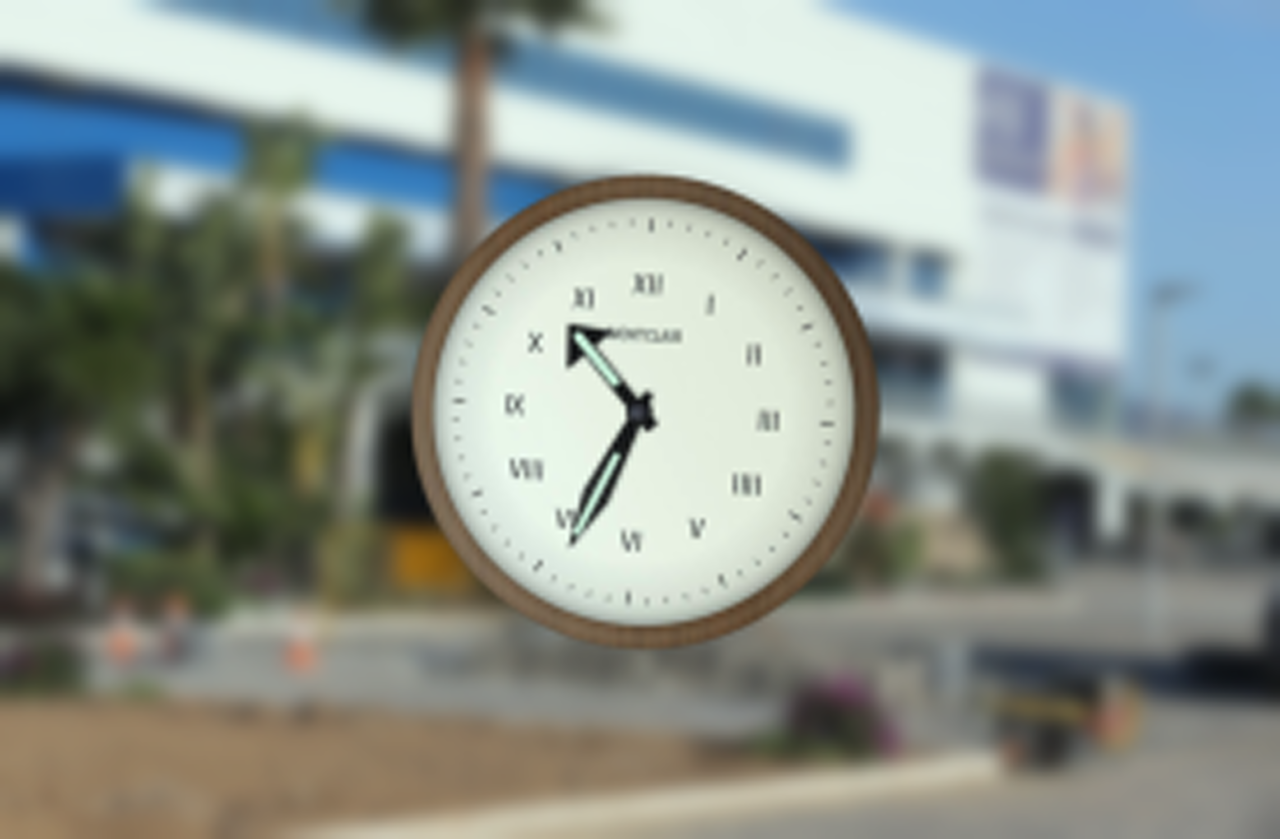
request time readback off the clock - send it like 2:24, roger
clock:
10:34
